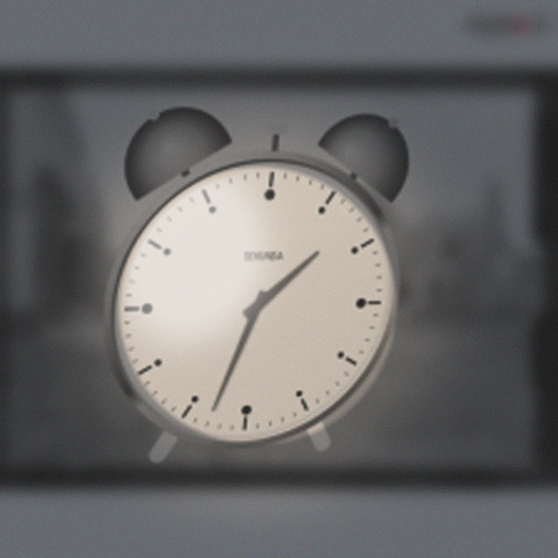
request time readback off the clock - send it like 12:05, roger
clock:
1:33
